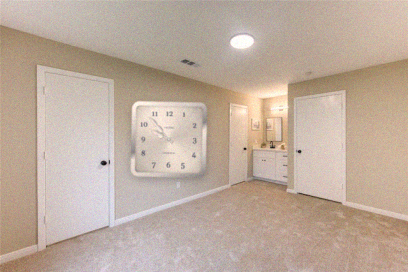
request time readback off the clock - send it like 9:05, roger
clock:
9:53
